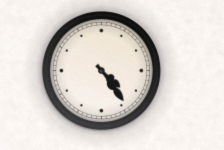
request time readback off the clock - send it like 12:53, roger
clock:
4:24
